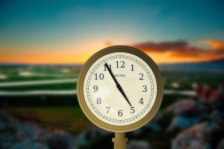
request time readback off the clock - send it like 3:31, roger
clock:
4:55
